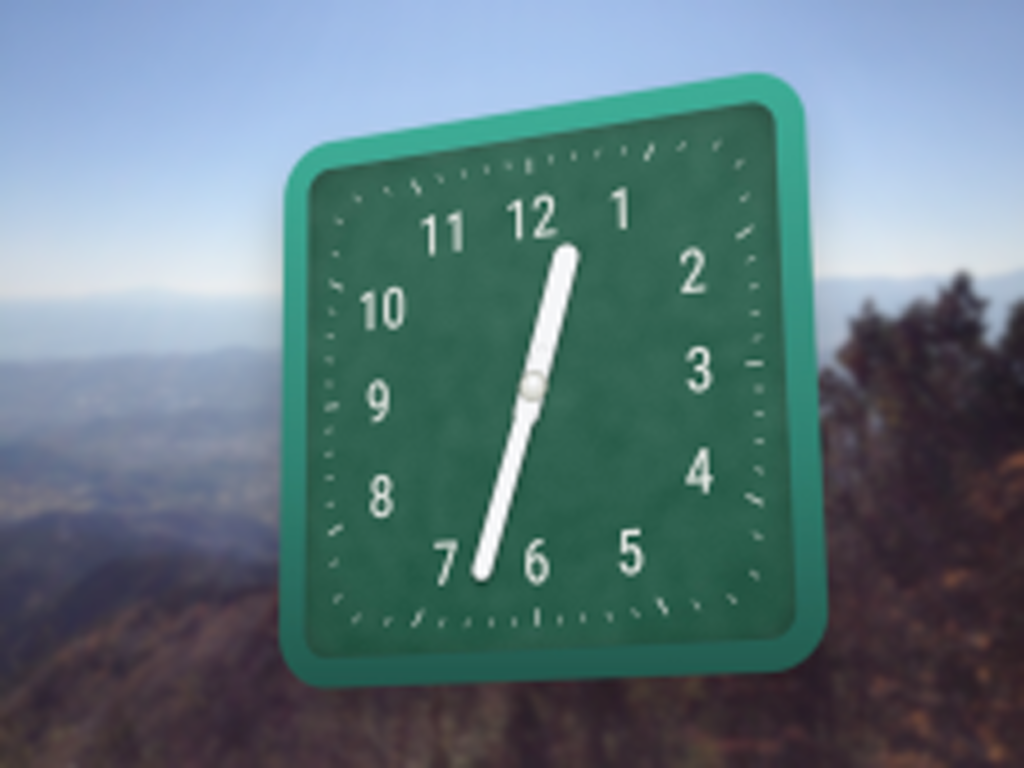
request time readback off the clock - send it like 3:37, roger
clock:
12:33
